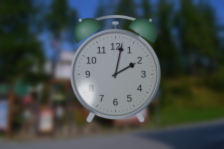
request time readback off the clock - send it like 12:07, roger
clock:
2:02
